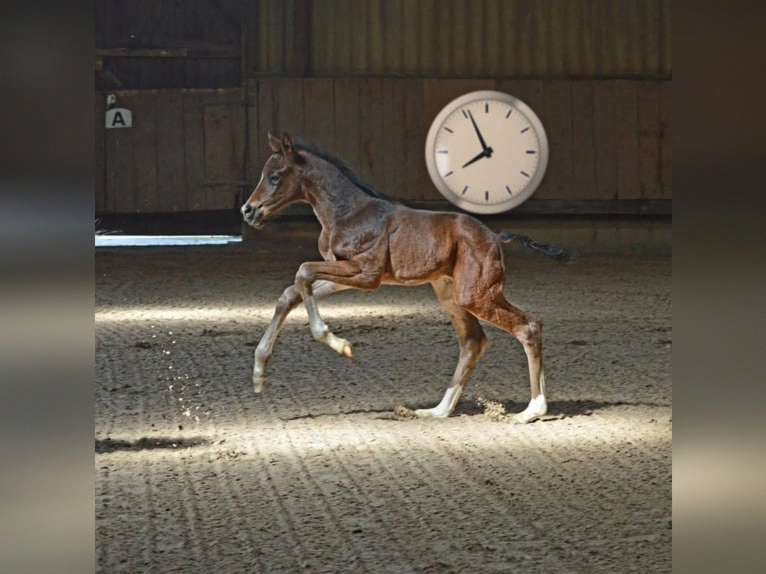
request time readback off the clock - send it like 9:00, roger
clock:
7:56
